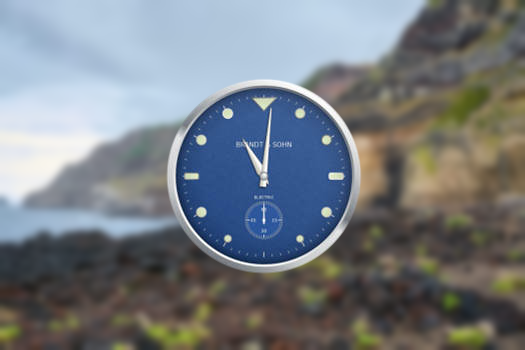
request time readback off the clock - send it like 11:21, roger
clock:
11:01
